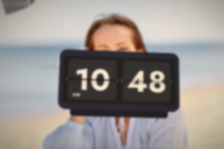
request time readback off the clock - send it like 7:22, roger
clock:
10:48
